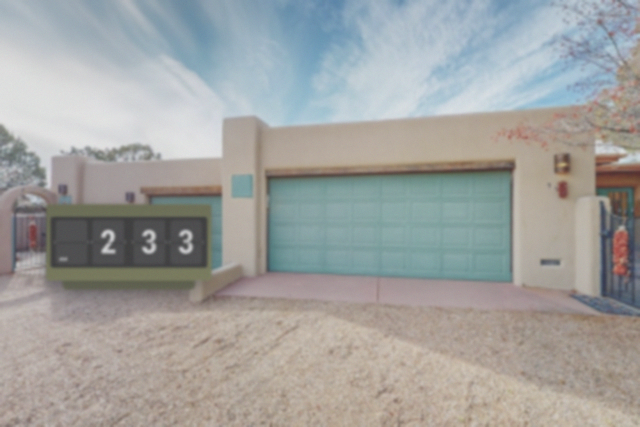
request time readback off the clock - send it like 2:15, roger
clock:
2:33
